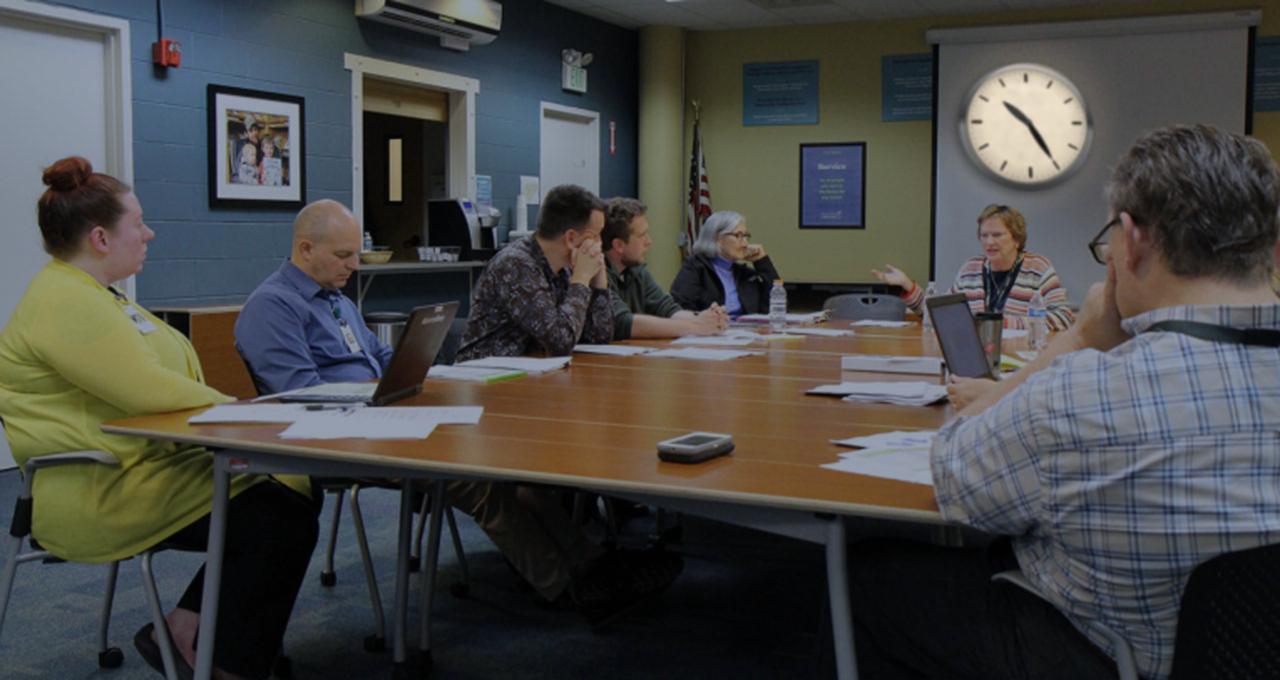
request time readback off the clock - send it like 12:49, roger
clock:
10:25
